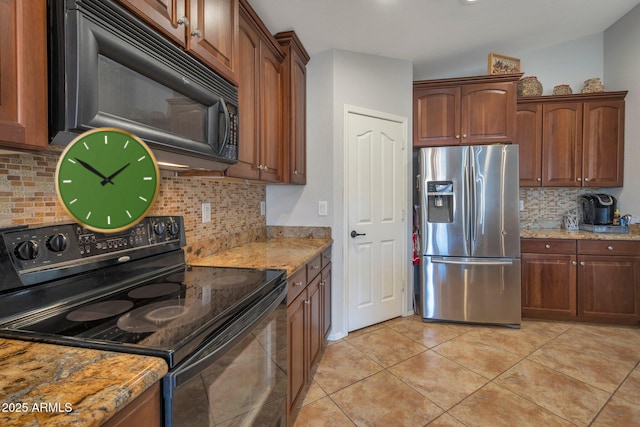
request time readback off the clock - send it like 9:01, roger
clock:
1:51
